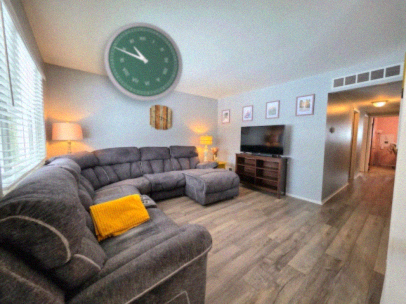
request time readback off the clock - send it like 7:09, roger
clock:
10:49
